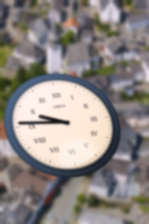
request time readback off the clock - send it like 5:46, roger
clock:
9:46
